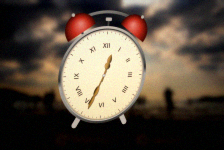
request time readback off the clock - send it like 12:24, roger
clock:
12:34
